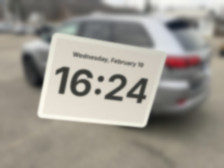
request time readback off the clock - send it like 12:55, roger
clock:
16:24
